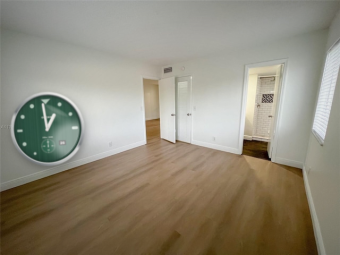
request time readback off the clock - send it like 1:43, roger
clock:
12:59
